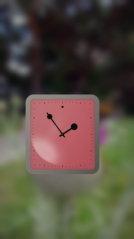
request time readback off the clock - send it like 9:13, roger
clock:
1:54
